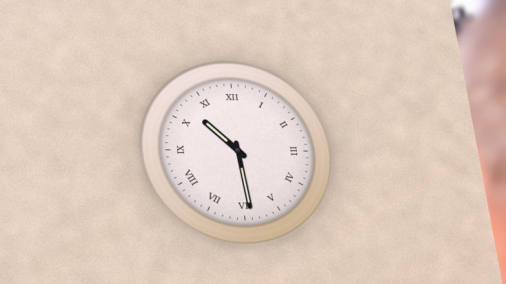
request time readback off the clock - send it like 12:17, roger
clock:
10:29
